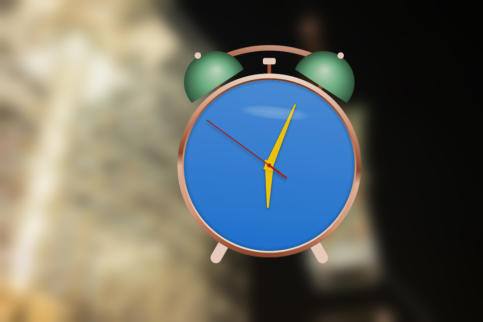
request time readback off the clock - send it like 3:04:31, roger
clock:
6:03:51
